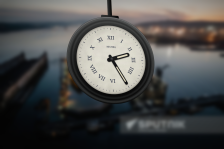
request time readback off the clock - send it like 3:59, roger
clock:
2:25
